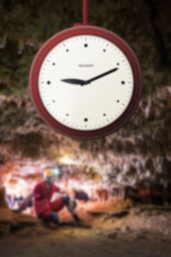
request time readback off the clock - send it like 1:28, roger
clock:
9:11
